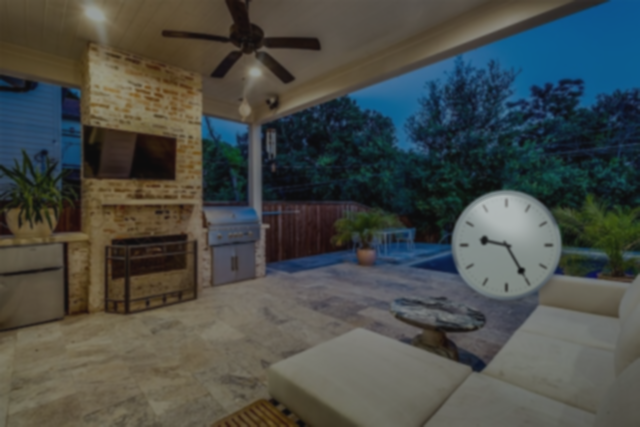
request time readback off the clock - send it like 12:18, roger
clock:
9:25
